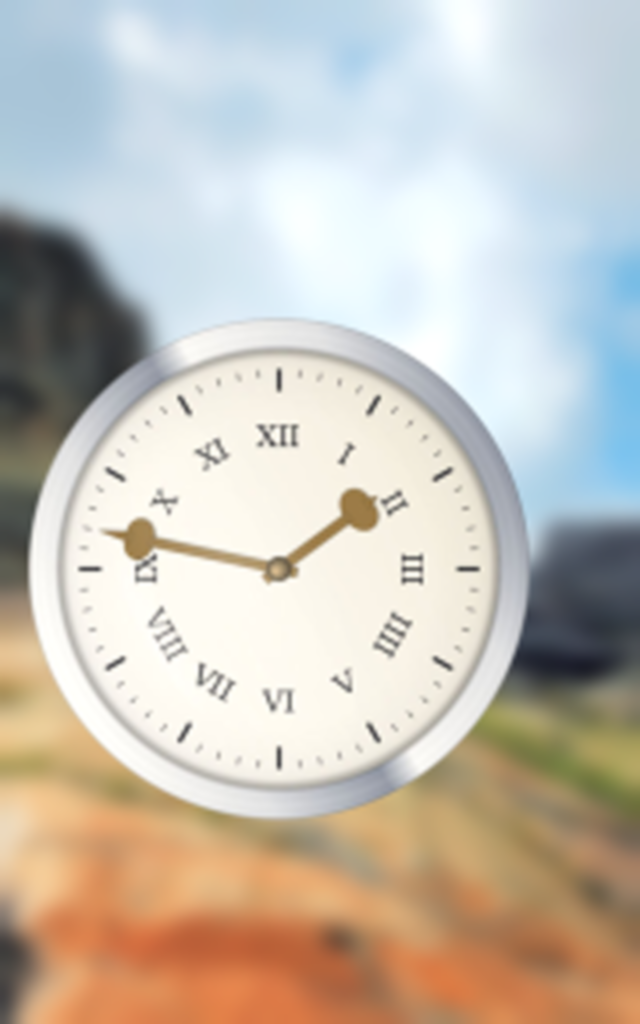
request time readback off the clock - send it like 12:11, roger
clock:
1:47
